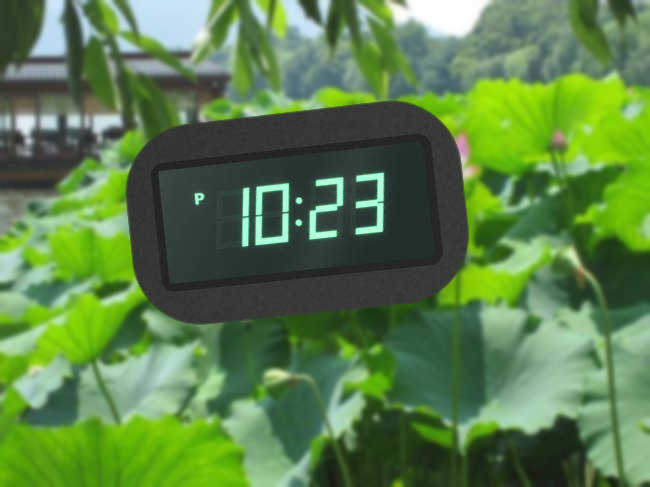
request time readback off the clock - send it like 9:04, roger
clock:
10:23
